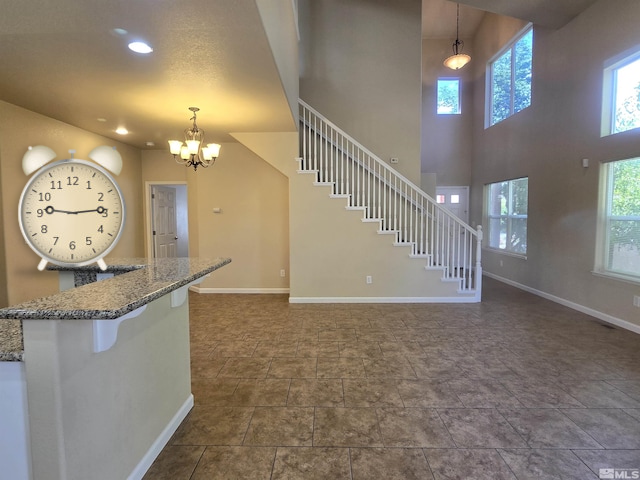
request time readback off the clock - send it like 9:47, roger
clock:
9:14
